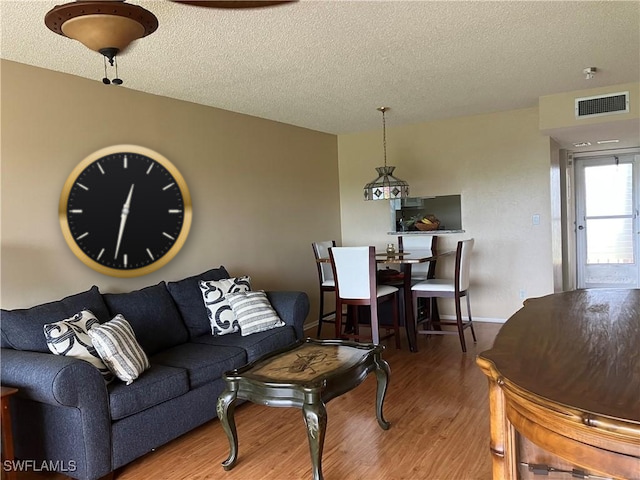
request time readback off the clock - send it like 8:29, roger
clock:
12:32
